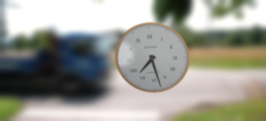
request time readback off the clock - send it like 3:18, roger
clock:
7:28
